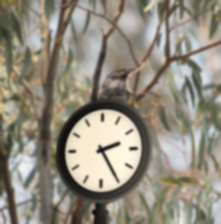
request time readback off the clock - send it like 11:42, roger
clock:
2:25
